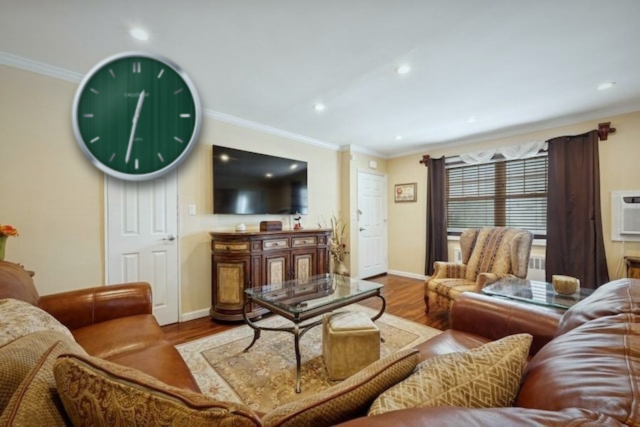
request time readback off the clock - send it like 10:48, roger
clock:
12:32
